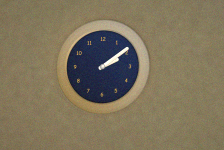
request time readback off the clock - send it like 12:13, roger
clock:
2:09
